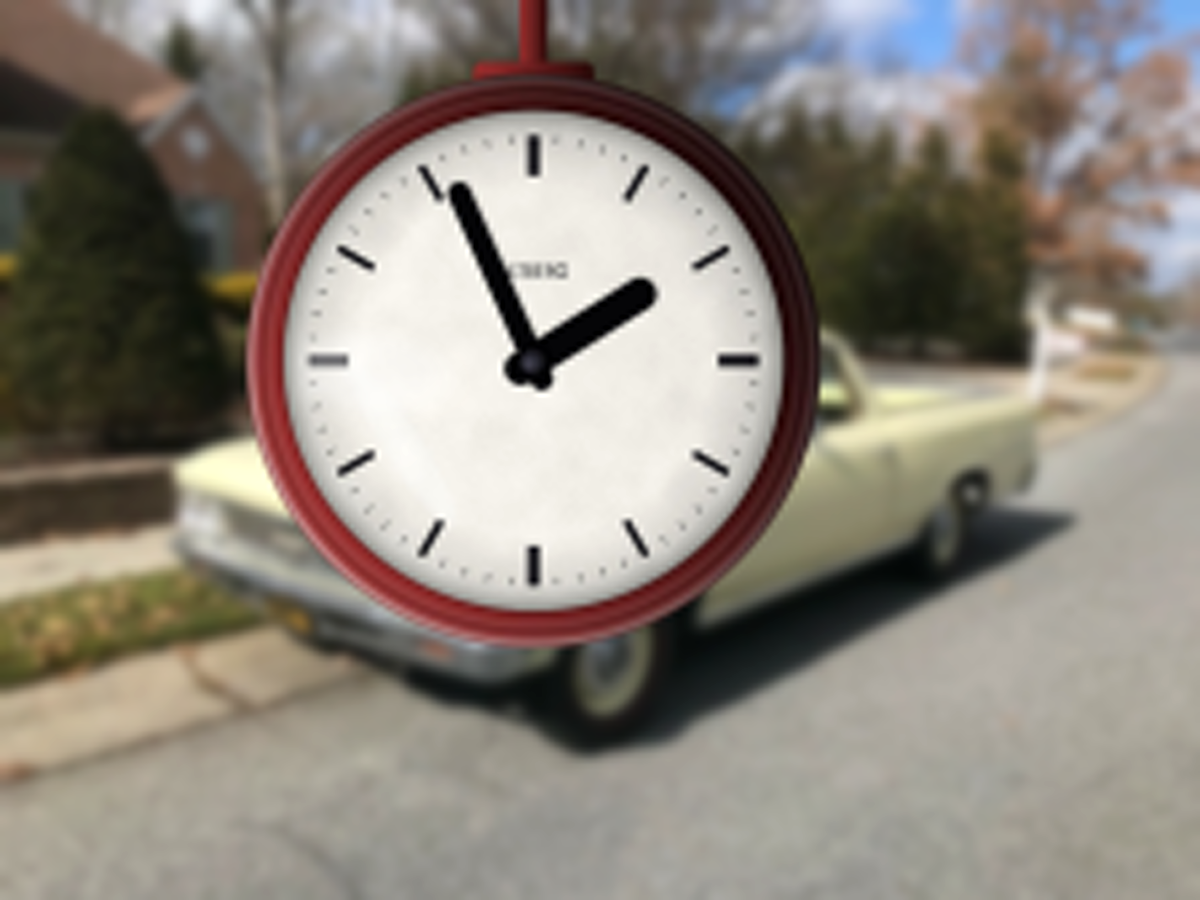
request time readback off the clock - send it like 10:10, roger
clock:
1:56
